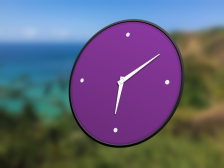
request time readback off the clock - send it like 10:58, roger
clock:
6:09
